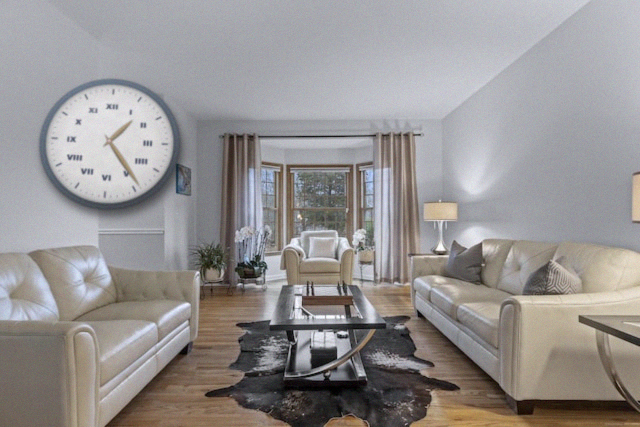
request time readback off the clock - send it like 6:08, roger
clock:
1:24
